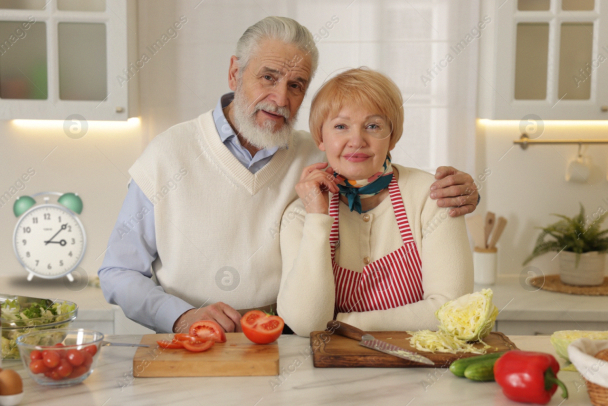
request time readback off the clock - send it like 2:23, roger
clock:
3:08
